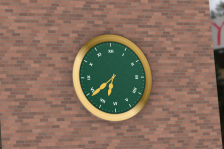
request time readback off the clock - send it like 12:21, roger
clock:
6:39
